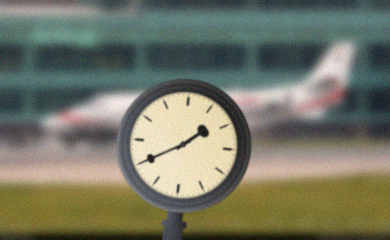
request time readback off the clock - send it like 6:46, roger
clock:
1:40
